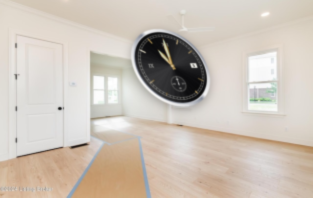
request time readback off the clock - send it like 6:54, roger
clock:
11:00
